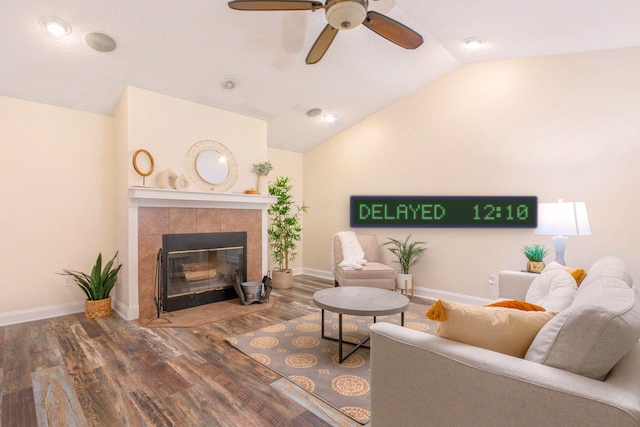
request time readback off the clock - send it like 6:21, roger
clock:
12:10
